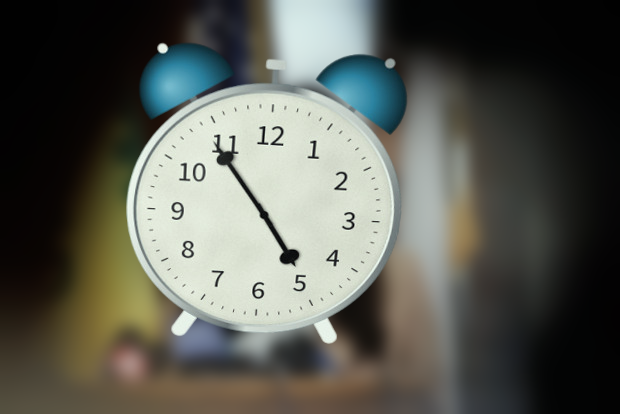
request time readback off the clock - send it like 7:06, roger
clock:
4:54
